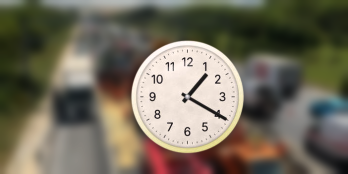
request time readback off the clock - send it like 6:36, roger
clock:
1:20
